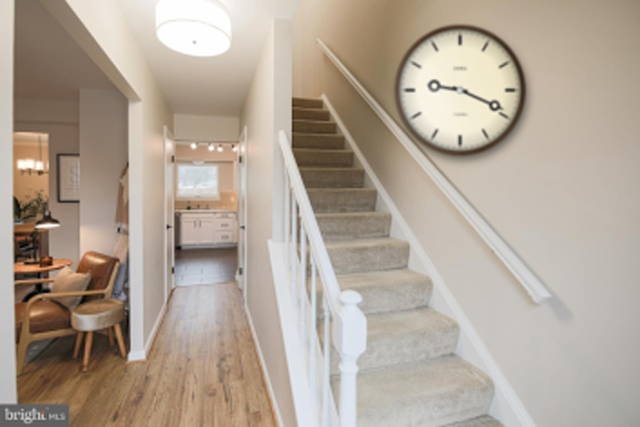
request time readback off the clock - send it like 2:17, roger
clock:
9:19
